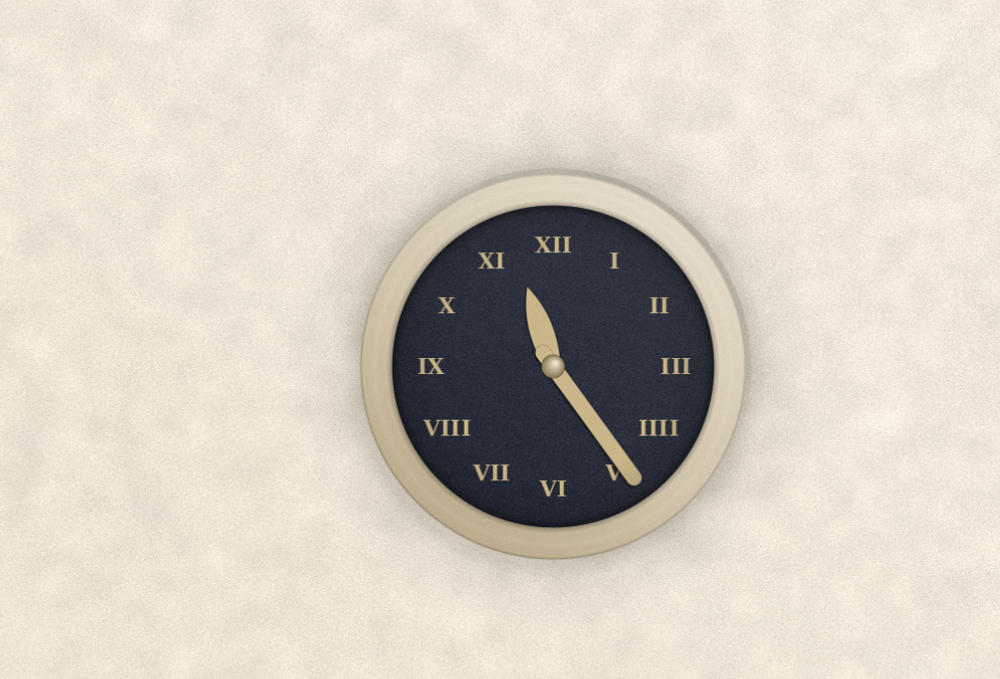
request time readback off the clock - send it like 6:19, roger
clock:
11:24
